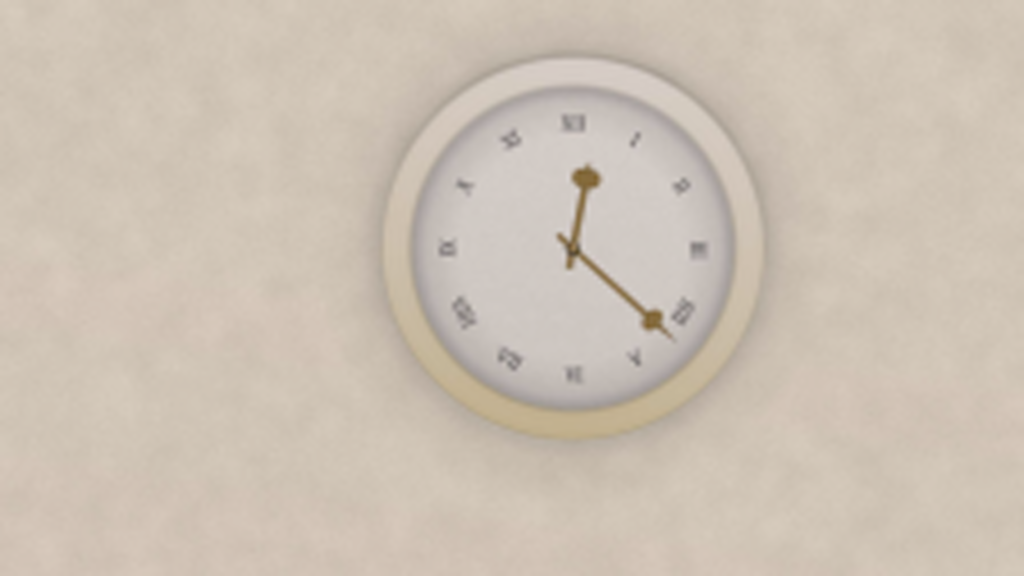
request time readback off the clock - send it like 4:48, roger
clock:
12:22
